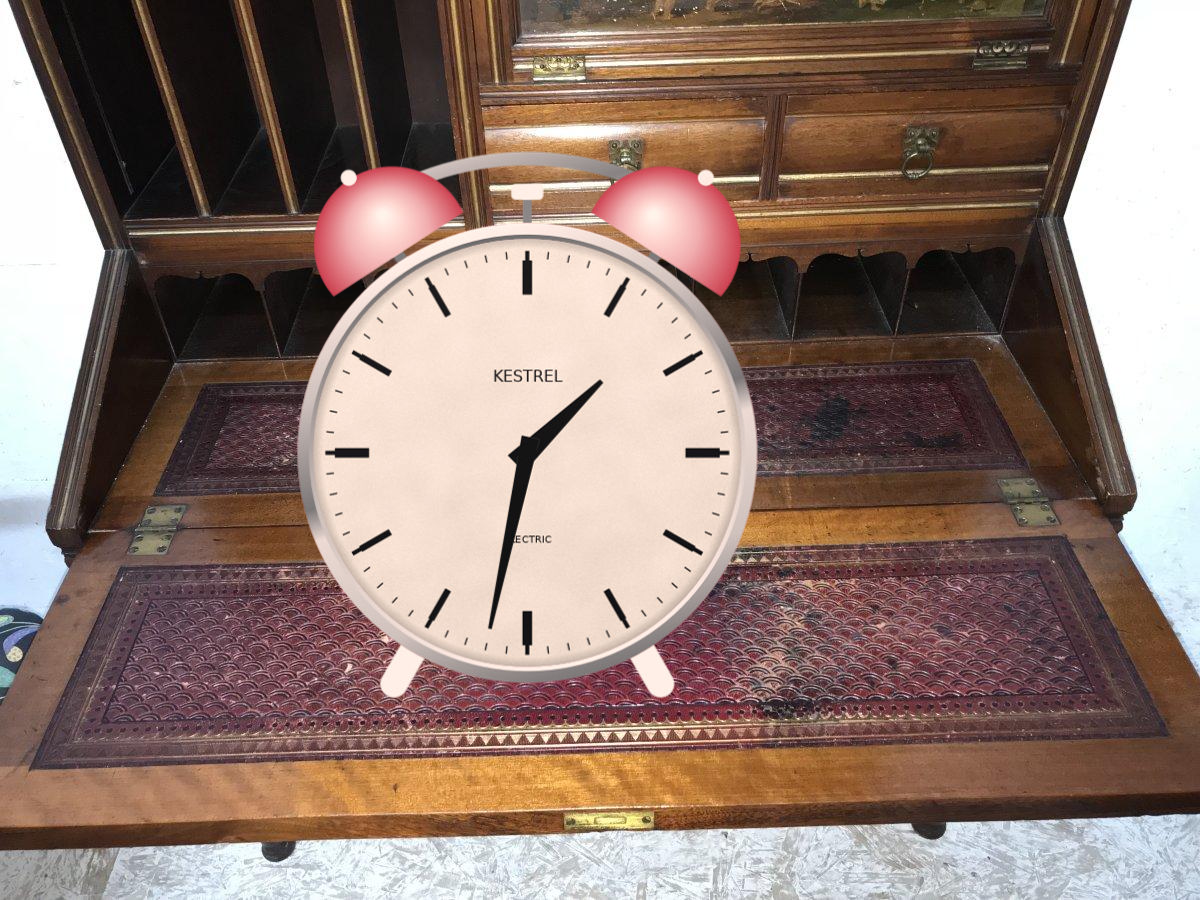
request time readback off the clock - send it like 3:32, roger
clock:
1:32
